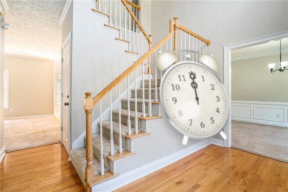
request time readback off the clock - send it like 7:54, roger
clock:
12:00
